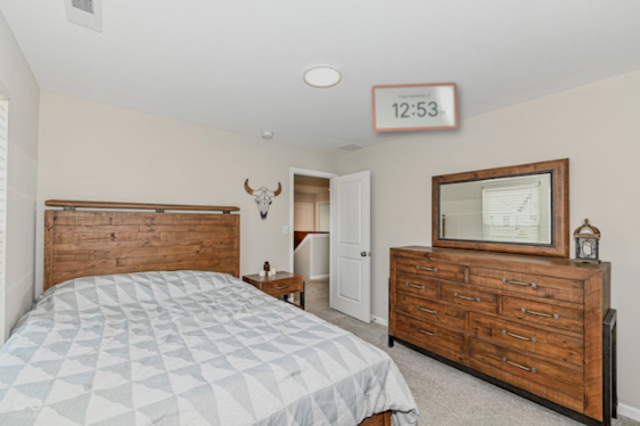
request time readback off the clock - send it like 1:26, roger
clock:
12:53
